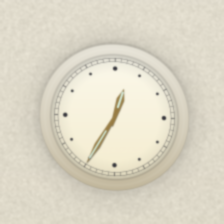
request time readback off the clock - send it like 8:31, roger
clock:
12:35
